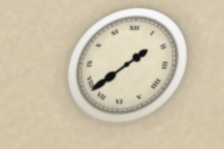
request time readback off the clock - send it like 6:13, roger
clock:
1:38
